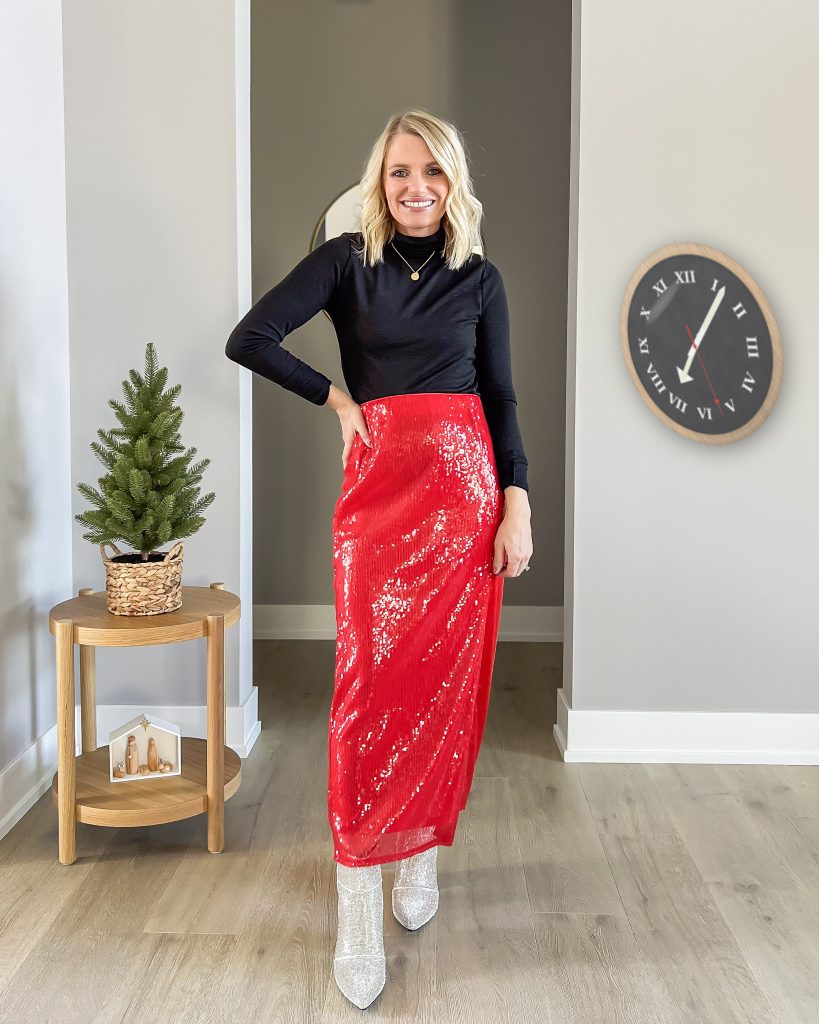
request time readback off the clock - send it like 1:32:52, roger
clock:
7:06:27
